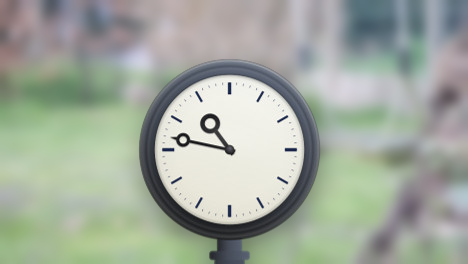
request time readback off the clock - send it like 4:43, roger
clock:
10:47
